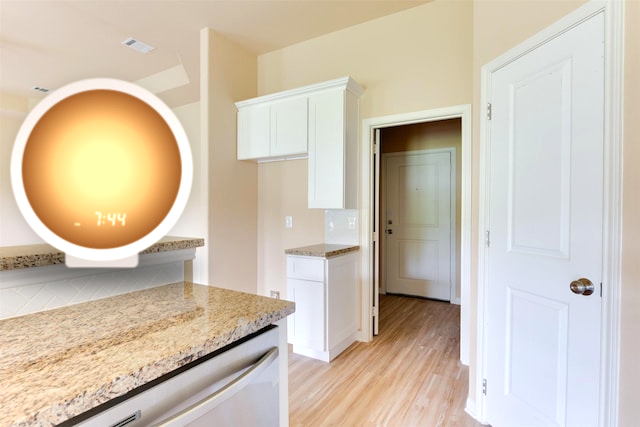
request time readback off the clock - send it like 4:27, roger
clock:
7:44
